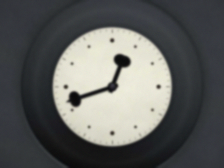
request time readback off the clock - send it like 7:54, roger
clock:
12:42
